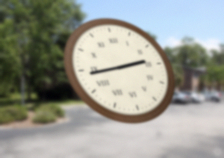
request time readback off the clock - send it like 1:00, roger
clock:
2:44
